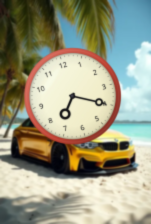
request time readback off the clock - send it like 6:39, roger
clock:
7:20
